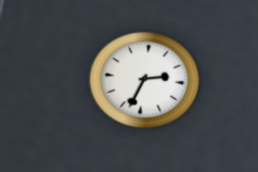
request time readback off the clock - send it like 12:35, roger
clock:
2:33
